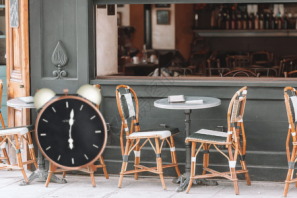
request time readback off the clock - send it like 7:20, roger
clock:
6:02
